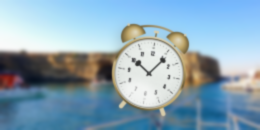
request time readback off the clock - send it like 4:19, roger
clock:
10:06
